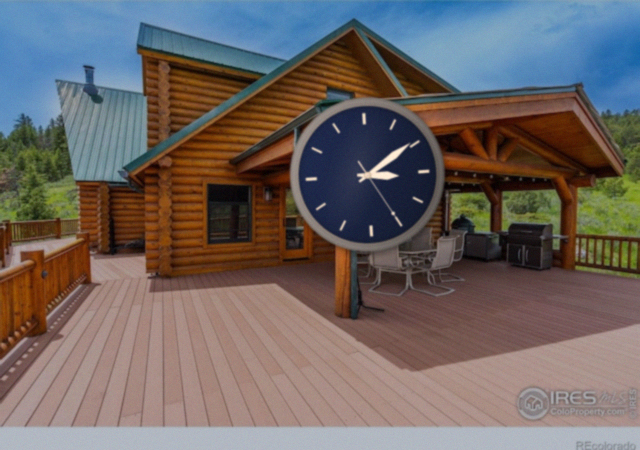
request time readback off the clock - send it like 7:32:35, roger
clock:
3:09:25
